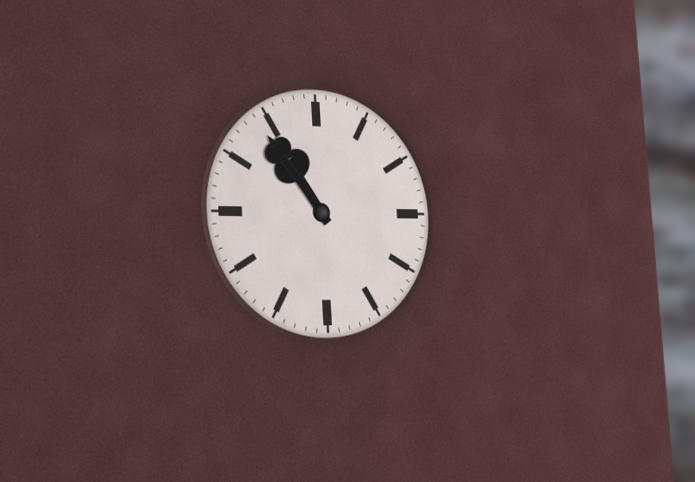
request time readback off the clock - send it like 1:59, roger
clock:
10:54
